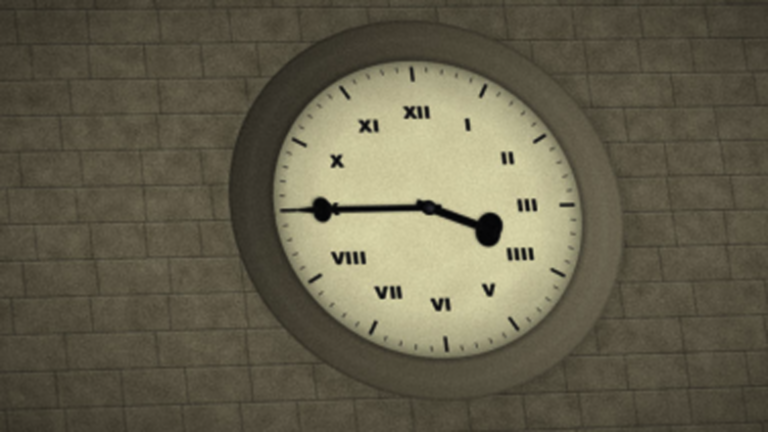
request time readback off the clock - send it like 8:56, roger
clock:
3:45
